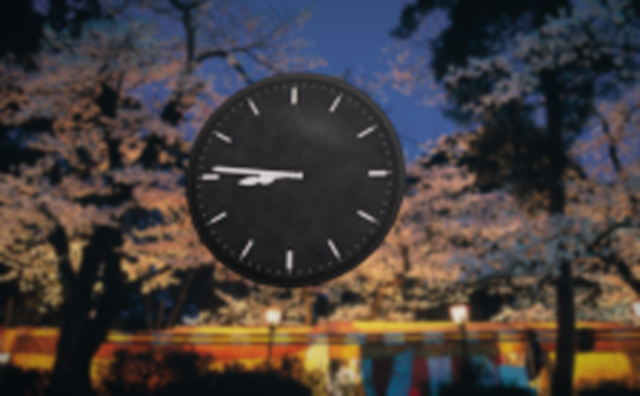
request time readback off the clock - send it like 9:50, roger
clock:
8:46
